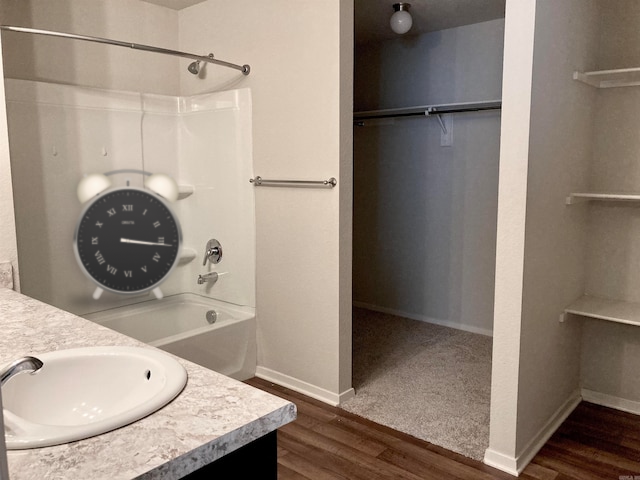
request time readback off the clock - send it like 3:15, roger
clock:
3:16
